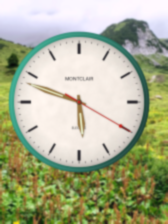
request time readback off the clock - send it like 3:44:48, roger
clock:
5:48:20
